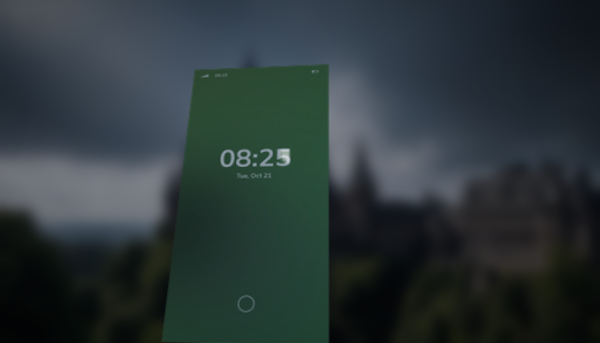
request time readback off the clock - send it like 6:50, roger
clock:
8:25
